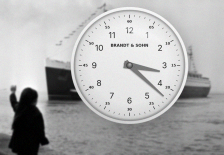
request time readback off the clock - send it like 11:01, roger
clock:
3:22
